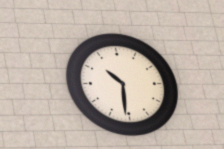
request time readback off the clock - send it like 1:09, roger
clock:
10:31
